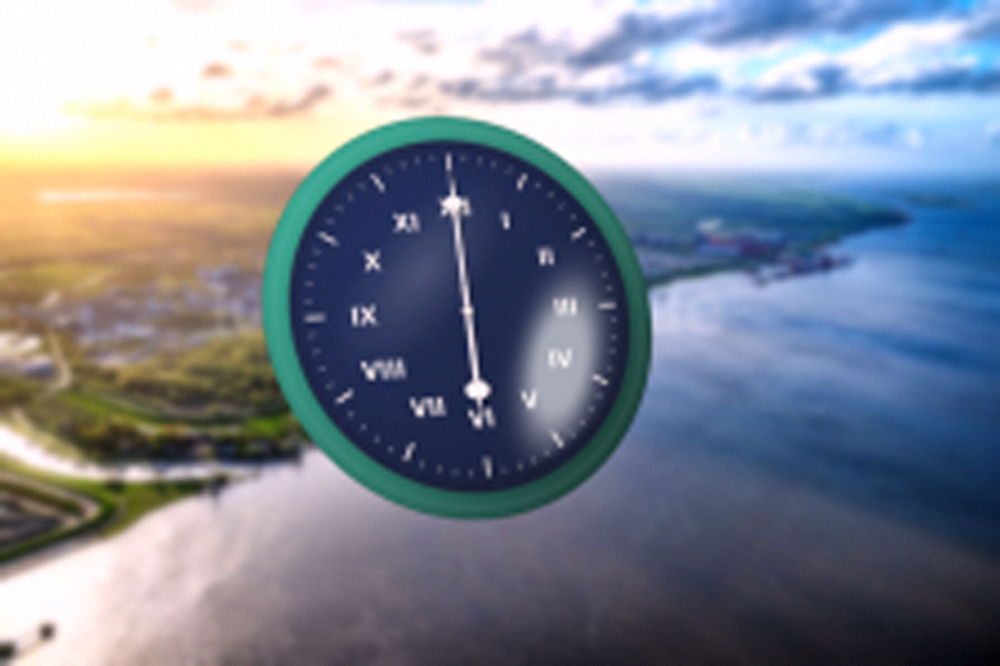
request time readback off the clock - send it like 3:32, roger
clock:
6:00
